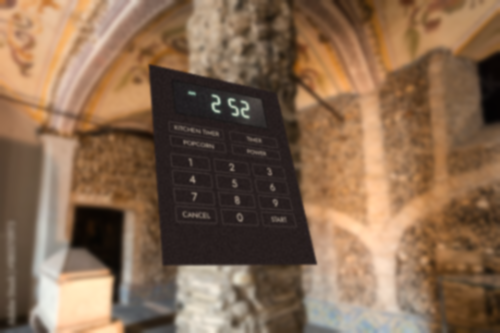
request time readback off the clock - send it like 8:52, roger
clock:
2:52
